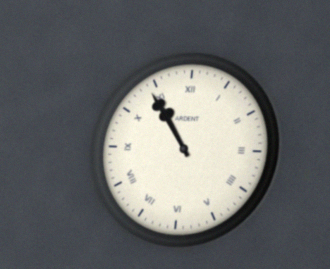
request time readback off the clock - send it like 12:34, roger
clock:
10:54
